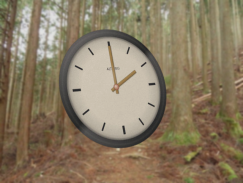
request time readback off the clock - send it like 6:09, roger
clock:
2:00
